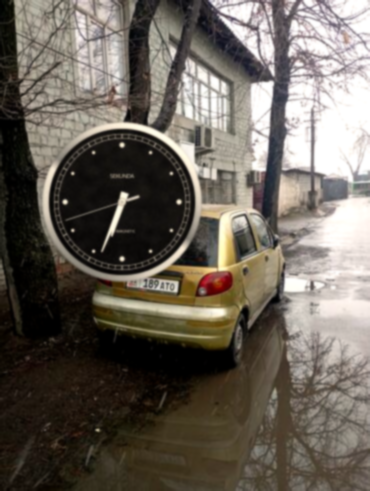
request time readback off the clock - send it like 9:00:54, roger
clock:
6:33:42
